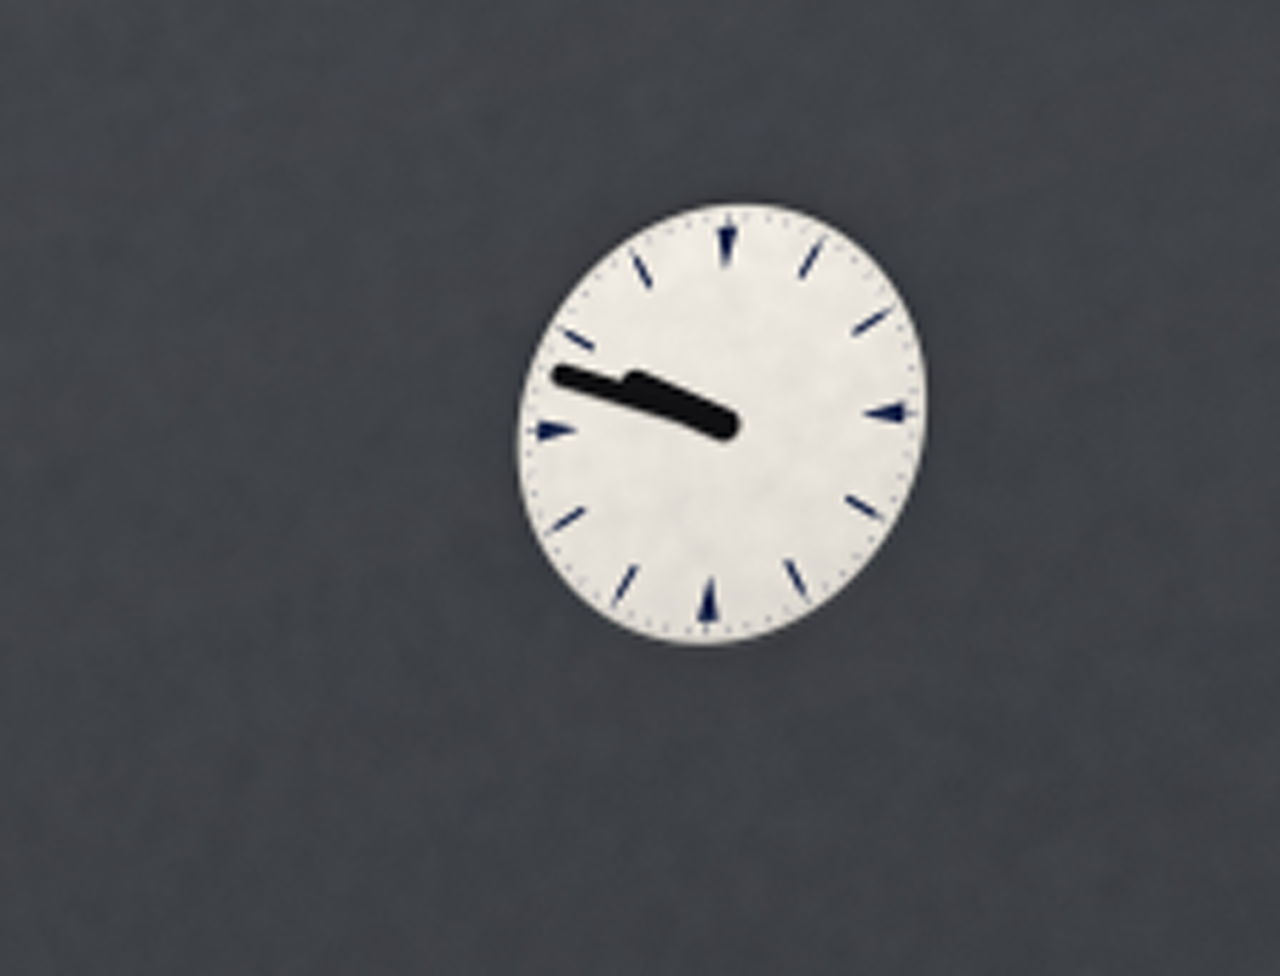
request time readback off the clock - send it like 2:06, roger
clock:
9:48
